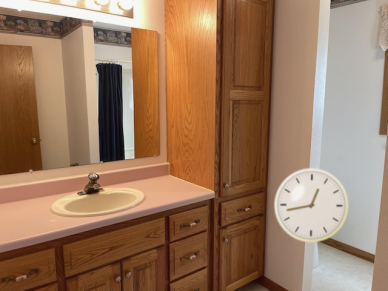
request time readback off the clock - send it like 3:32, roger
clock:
12:43
